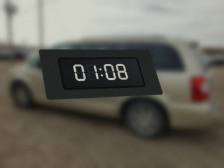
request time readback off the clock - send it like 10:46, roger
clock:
1:08
